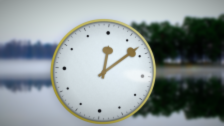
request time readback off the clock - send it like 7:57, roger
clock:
12:08
